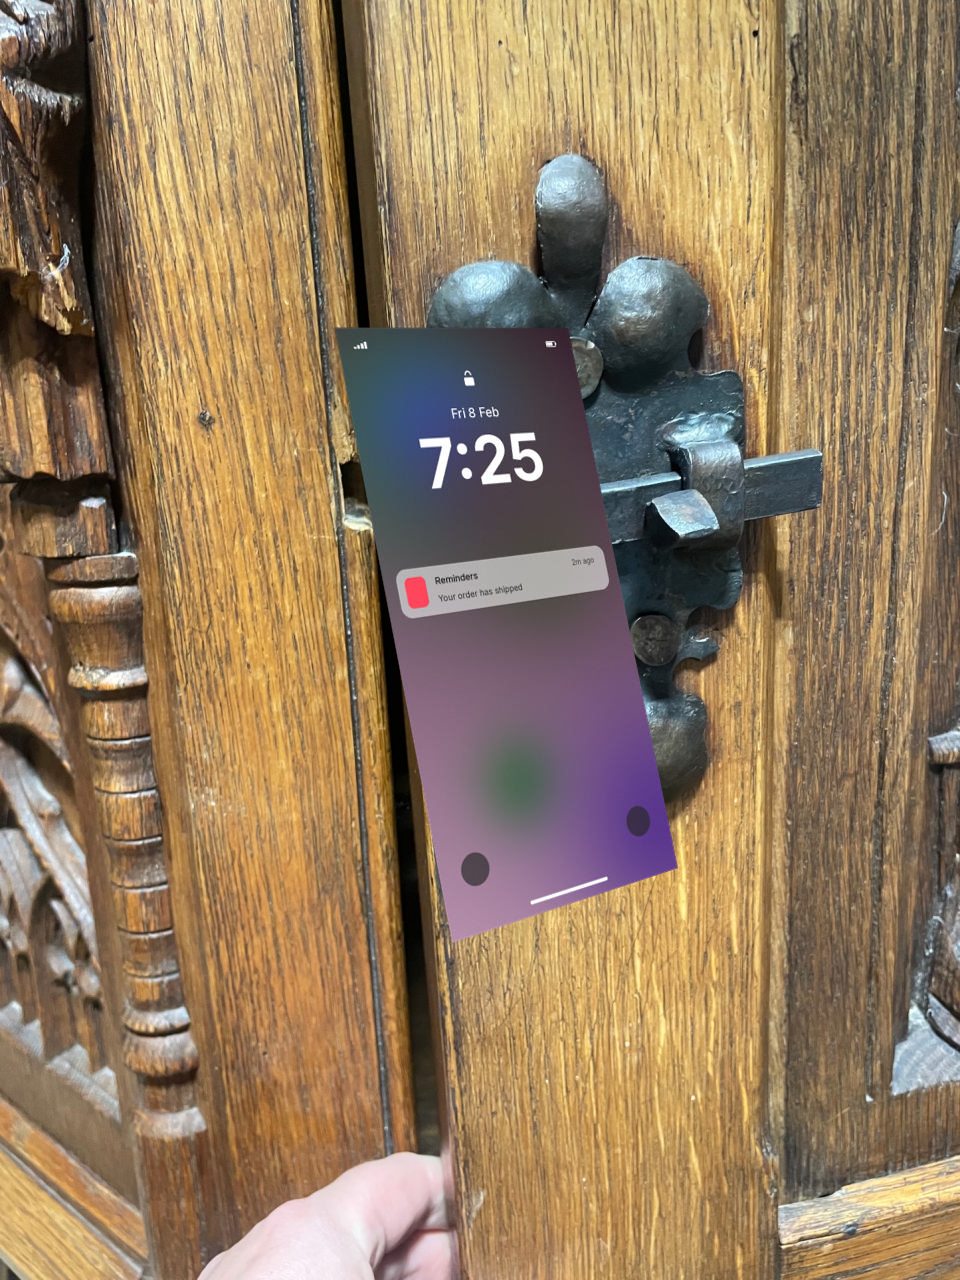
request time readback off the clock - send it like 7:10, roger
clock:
7:25
